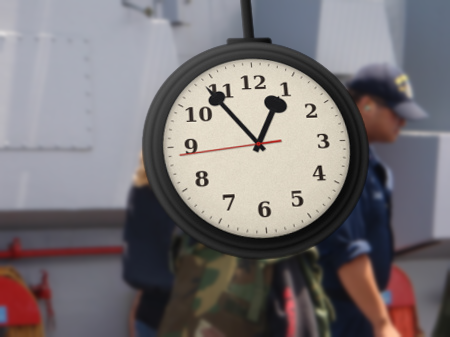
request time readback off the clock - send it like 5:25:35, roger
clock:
12:53:44
